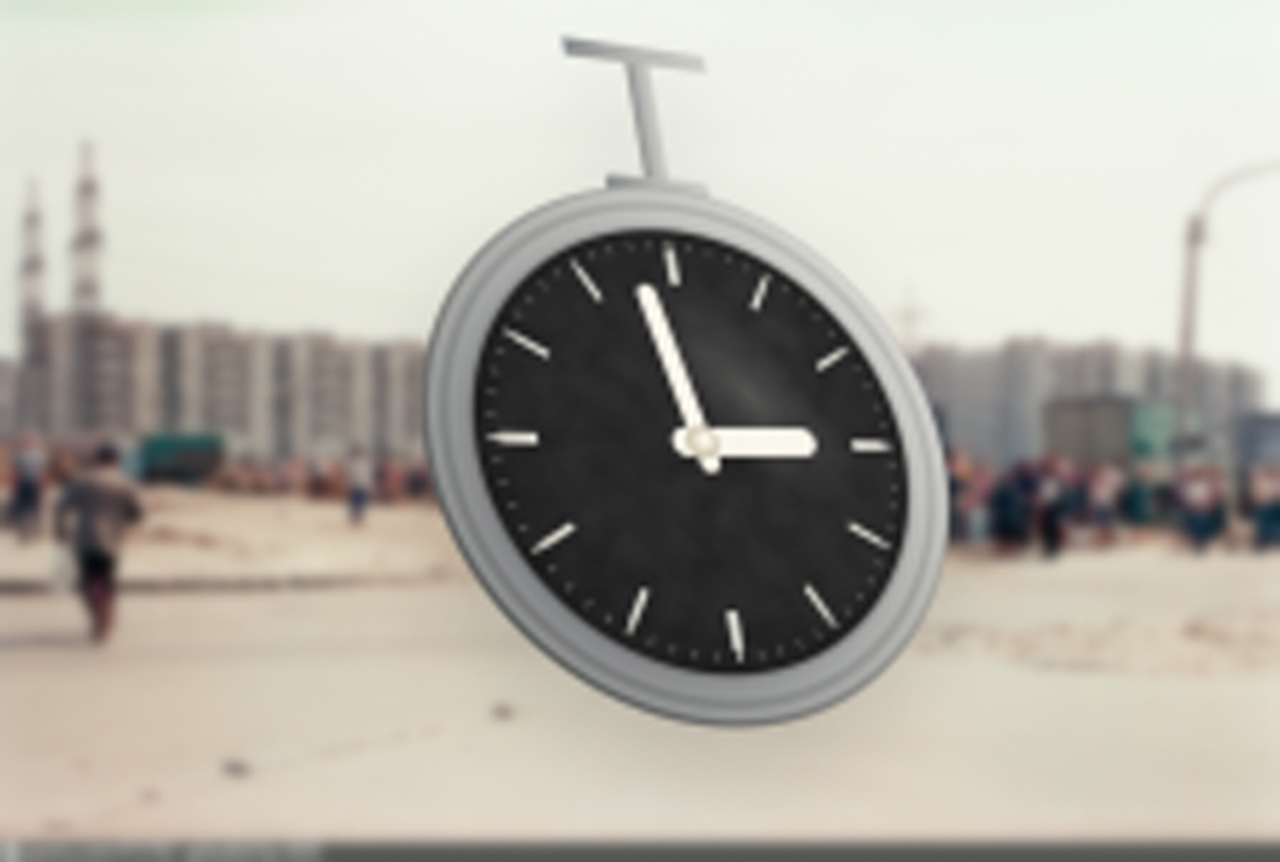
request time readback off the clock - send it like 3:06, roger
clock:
2:58
